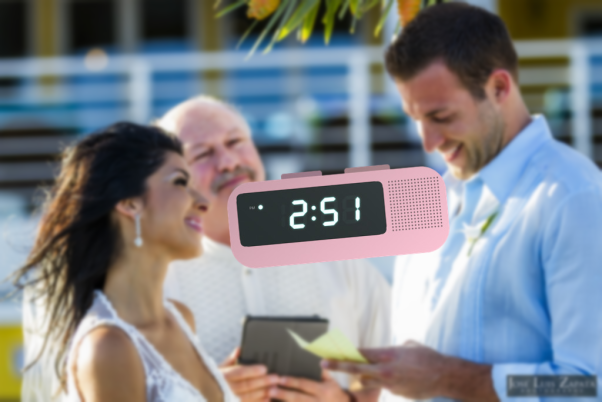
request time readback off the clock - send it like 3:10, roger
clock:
2:51
